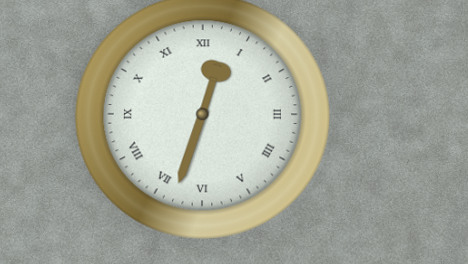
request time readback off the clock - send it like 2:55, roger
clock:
12:33
